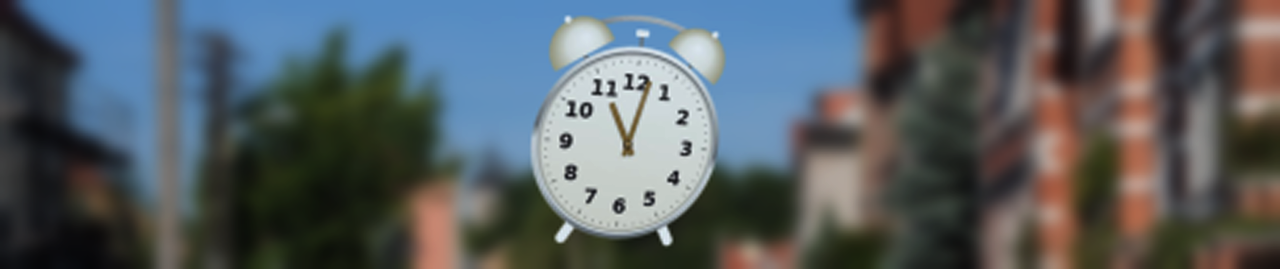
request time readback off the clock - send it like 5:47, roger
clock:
11:02
